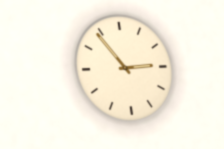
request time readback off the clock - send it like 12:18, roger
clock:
2:54
